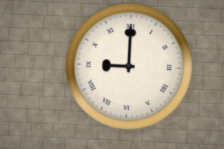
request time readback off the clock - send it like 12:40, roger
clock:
9:00
